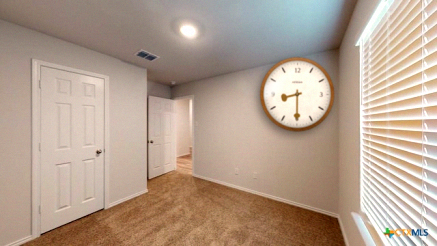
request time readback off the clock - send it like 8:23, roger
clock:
8:30
